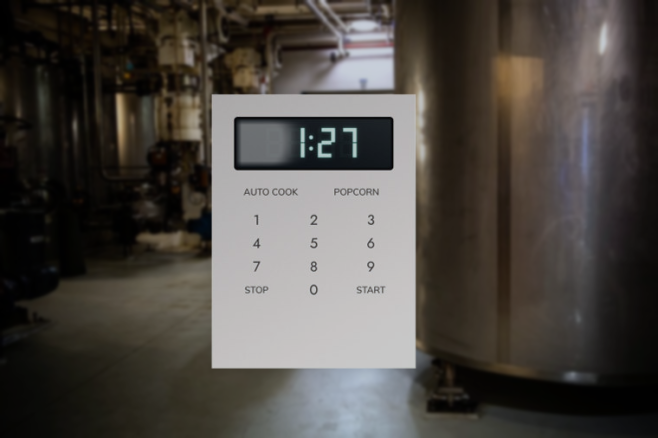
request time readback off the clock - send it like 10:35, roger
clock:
1:27
